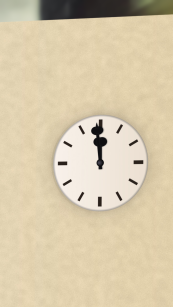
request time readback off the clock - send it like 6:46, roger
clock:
11:59
